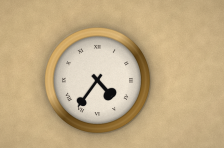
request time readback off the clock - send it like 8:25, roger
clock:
4:36
